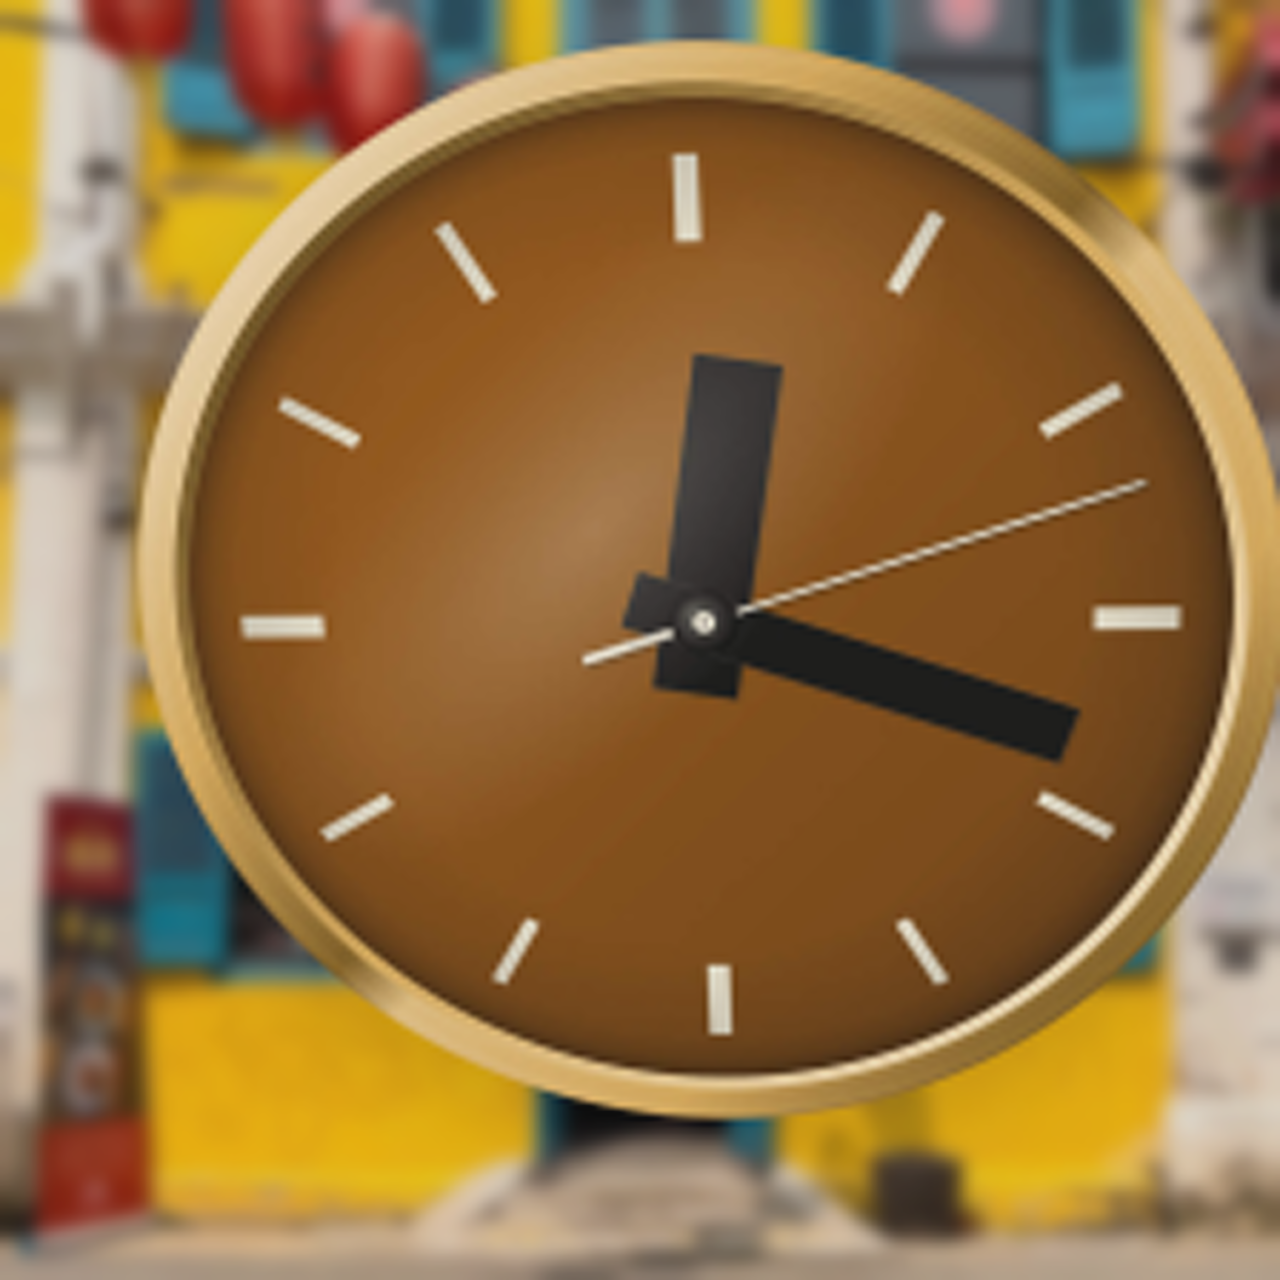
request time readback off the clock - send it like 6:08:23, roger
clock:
12:18:12
